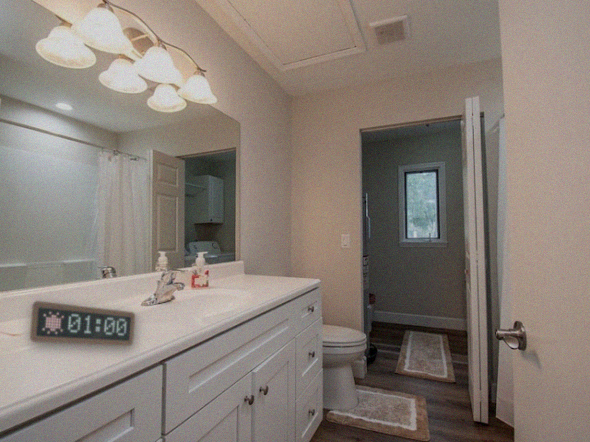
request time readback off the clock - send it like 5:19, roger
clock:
1:00
